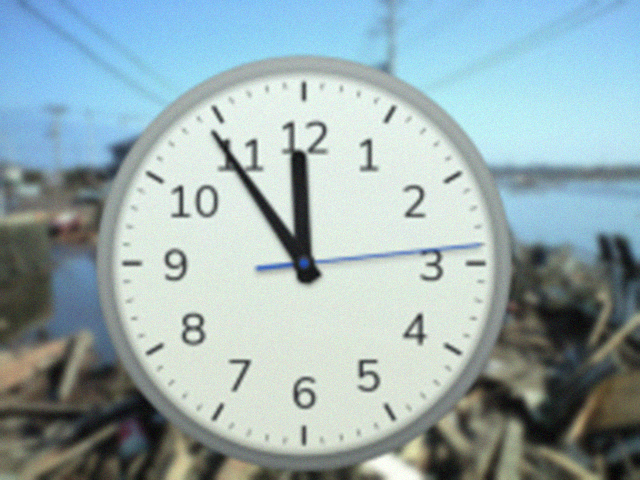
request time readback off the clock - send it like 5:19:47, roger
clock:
11:54:14
